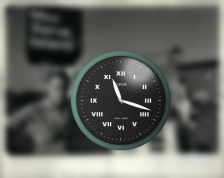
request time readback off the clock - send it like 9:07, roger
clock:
11:18
